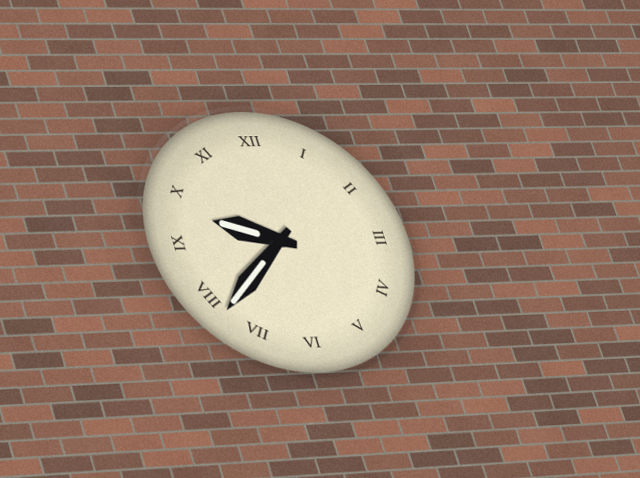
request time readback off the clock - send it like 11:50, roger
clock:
9:38
